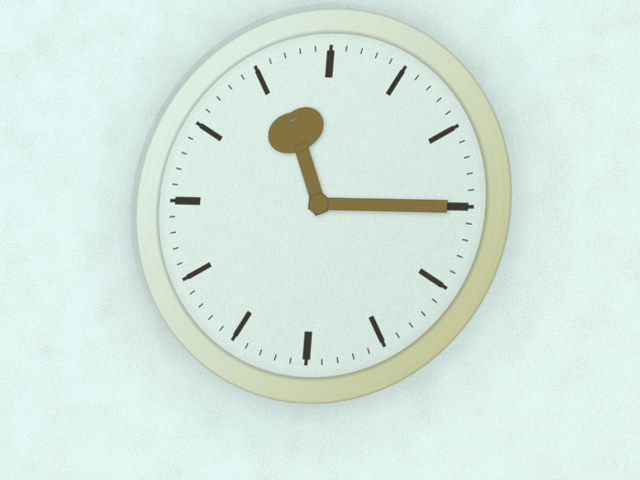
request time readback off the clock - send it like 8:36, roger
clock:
11:15
